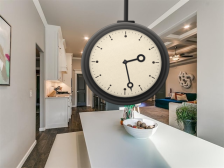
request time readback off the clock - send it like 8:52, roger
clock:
2:28
